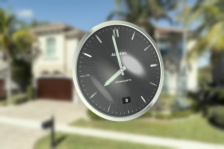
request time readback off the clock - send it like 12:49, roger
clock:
7:59
